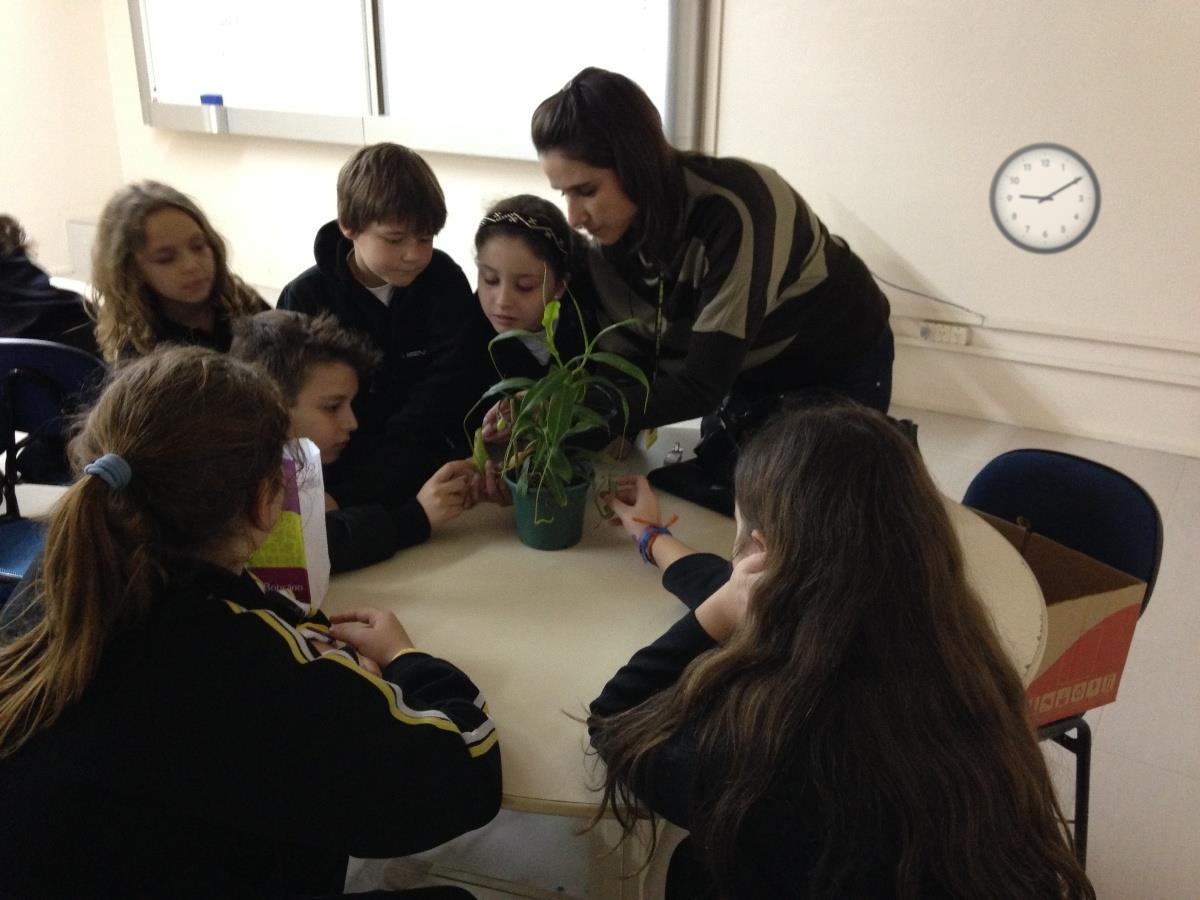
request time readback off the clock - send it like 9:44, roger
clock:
9:10
